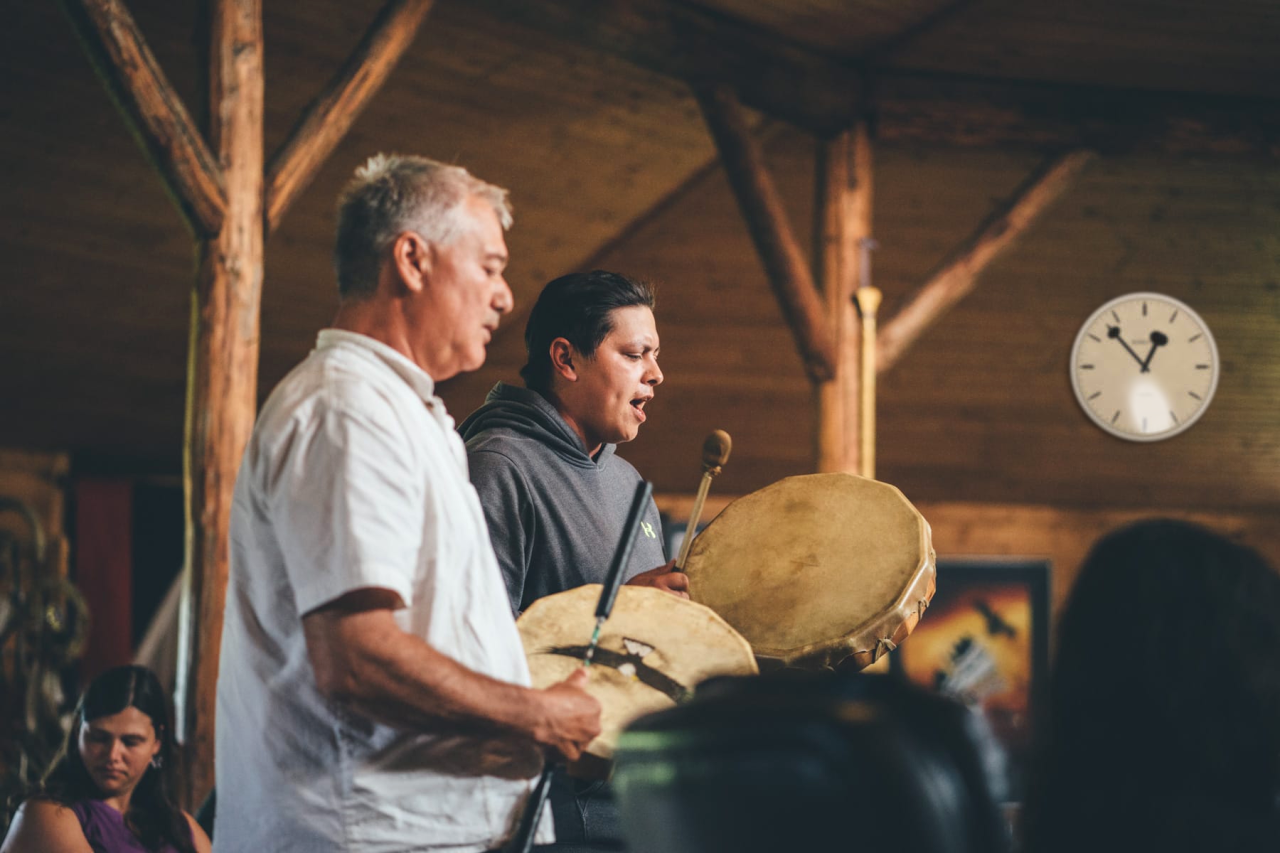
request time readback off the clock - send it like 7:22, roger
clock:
12:53
